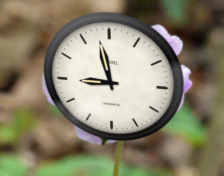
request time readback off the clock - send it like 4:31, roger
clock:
8:58
